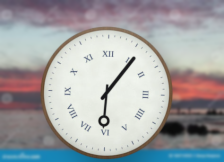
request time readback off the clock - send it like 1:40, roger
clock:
6:06
